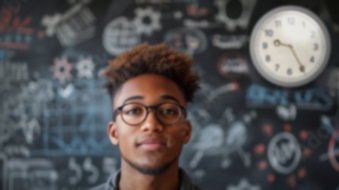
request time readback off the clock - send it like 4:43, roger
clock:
9:25
